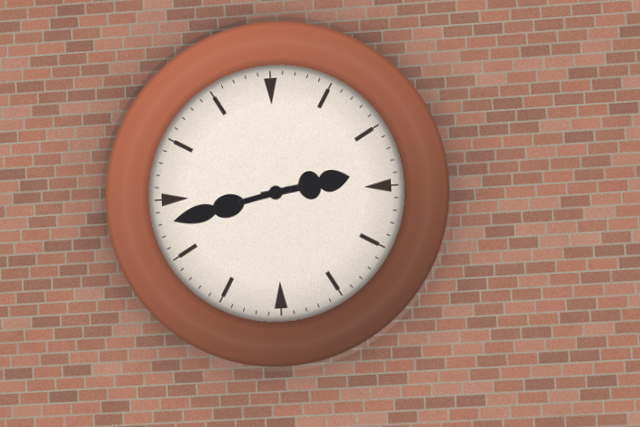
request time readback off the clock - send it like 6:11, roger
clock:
2:43
